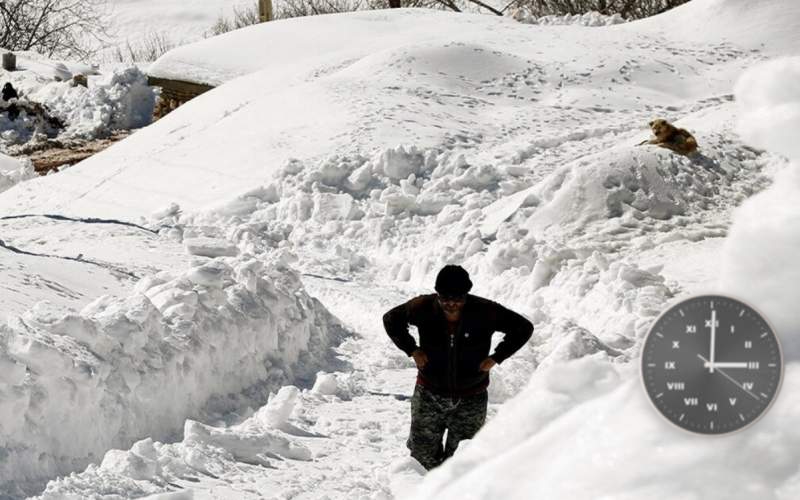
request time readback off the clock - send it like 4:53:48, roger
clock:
3:00:21
